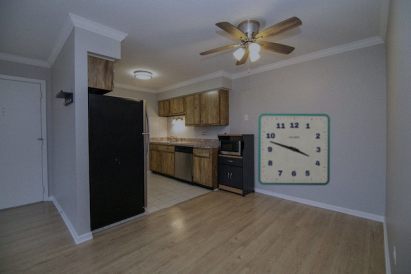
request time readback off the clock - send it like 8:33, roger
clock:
3:48
